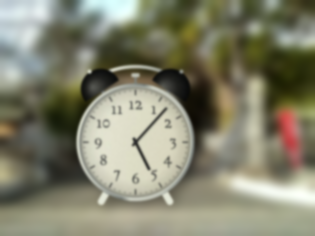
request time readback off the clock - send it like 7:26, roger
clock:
5:07
